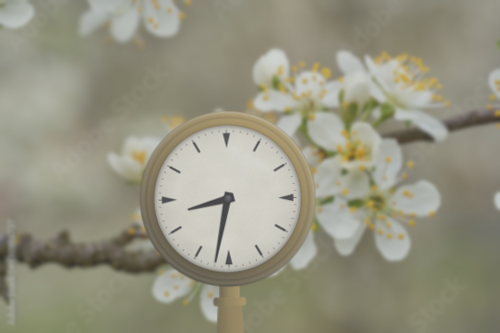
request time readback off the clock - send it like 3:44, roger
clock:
8:32
